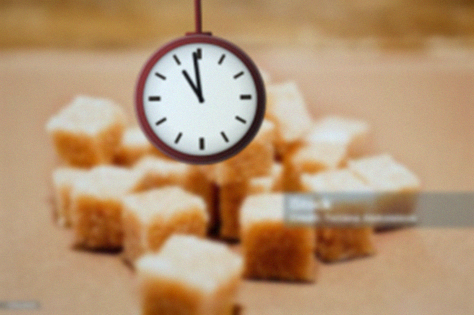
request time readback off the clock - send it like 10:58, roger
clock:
10:59
